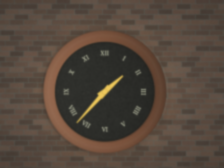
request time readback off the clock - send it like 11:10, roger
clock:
1:37
